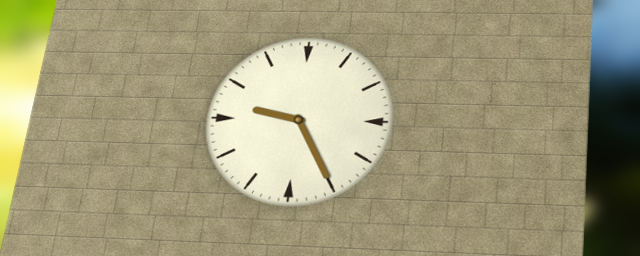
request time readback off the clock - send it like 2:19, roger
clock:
9:25
